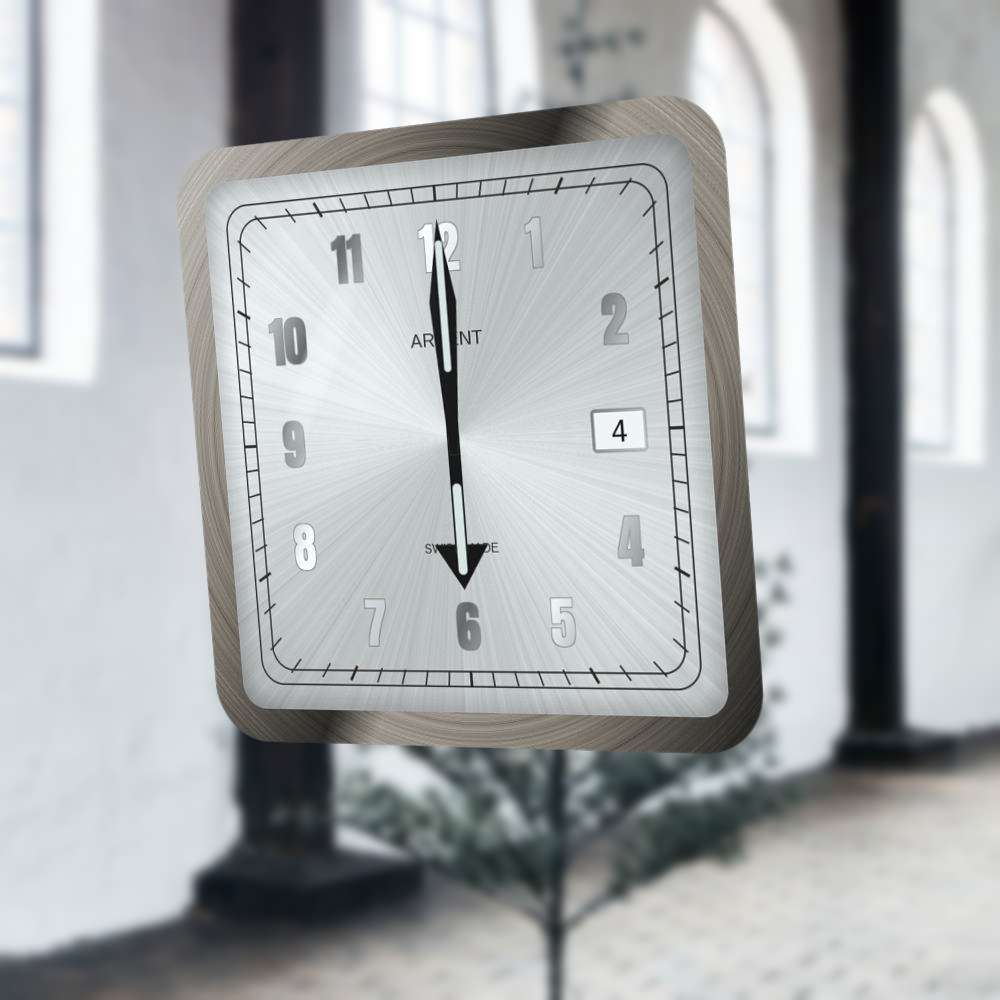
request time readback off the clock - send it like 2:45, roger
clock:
6:00
